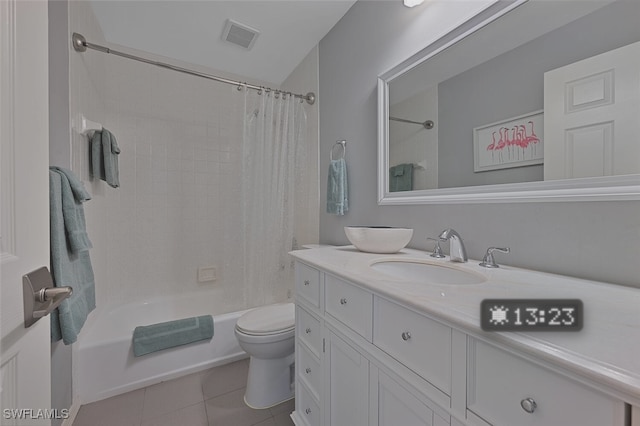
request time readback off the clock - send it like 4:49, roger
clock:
13:23
